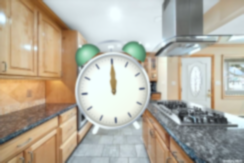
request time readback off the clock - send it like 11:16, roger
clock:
12:00
